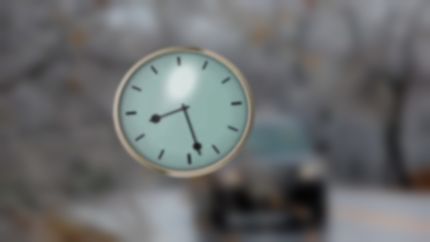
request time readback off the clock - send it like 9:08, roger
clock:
8:28
